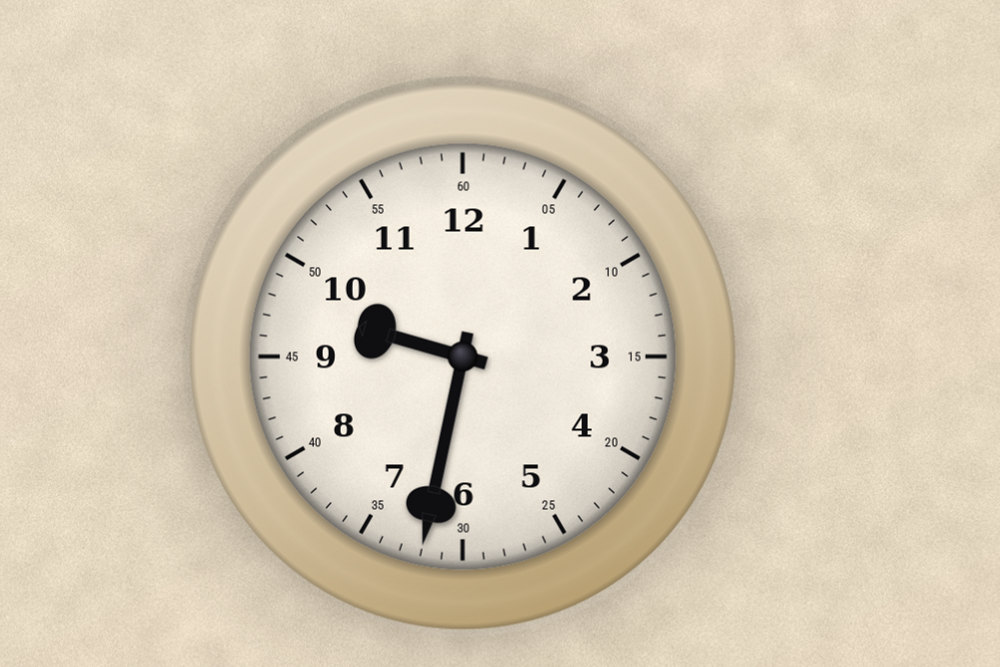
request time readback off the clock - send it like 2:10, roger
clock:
9:32
